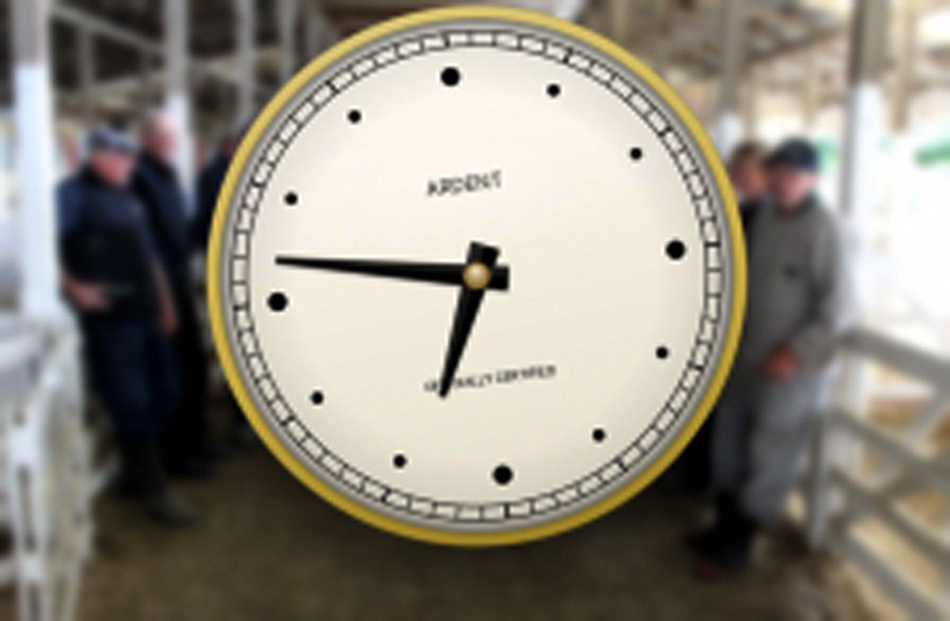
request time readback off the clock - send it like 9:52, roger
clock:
6:47
